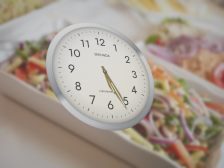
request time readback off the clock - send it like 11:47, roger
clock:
5:26
